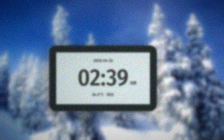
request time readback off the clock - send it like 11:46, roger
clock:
2:39
